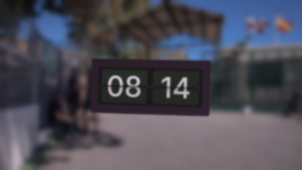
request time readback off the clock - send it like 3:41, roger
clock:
8:14
